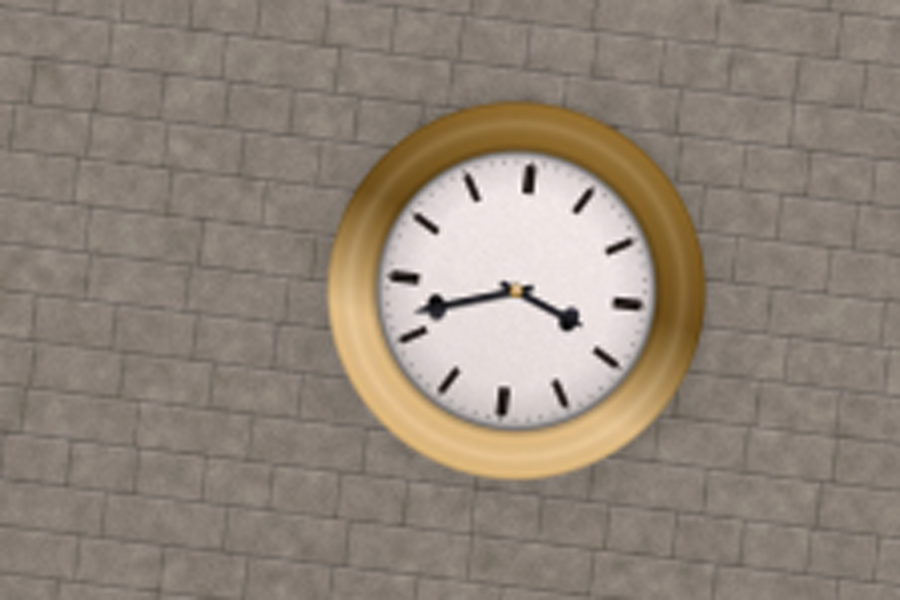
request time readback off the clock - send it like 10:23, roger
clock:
3:42
